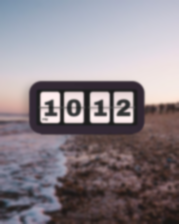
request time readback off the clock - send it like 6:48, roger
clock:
10:12
